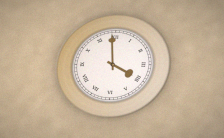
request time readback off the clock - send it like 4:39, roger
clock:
3:59
